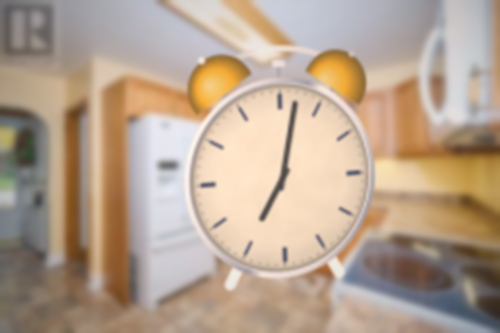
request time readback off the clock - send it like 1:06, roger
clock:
7:02
